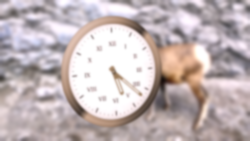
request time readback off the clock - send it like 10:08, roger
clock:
5:22
